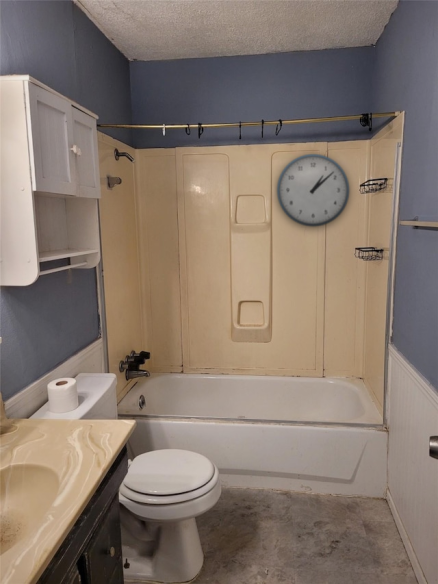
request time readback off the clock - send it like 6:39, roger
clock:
1:08
